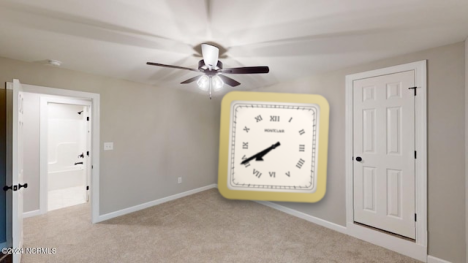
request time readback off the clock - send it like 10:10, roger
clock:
7:40
